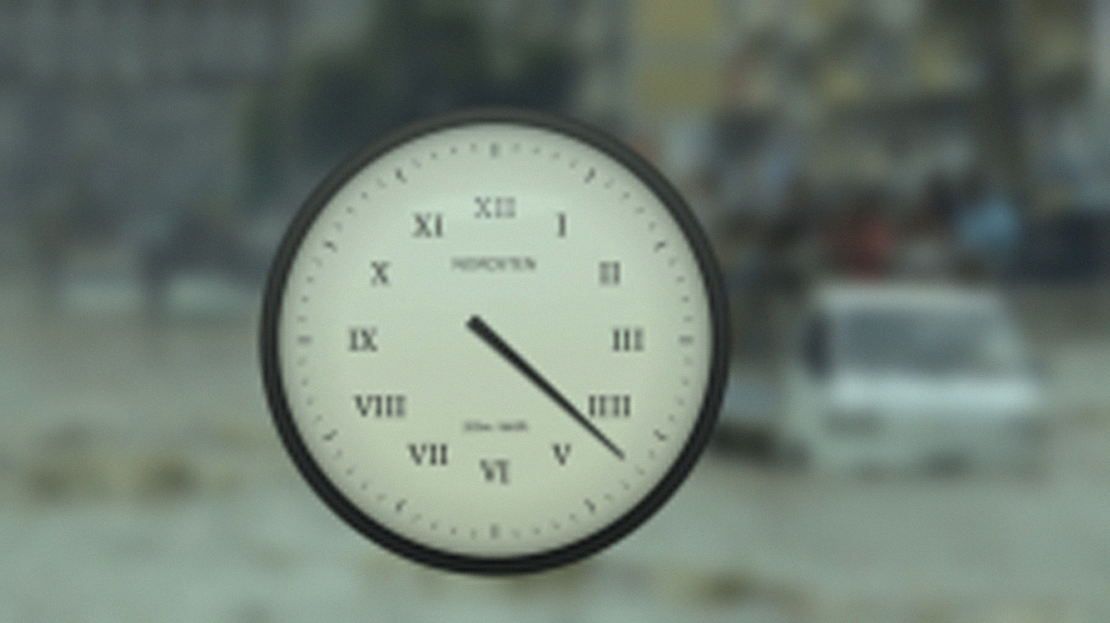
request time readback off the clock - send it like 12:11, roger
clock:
4:22
